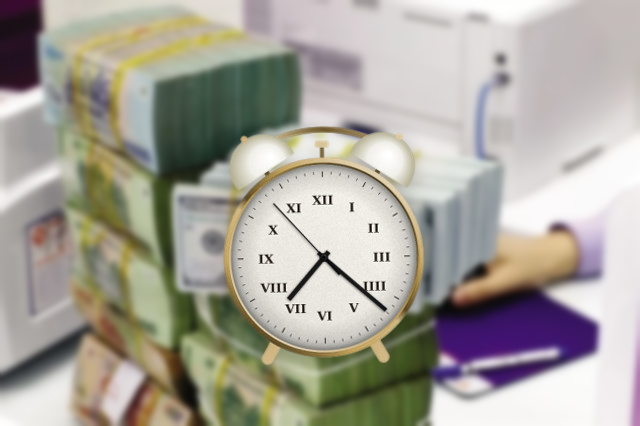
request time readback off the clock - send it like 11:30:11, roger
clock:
7:21:53
